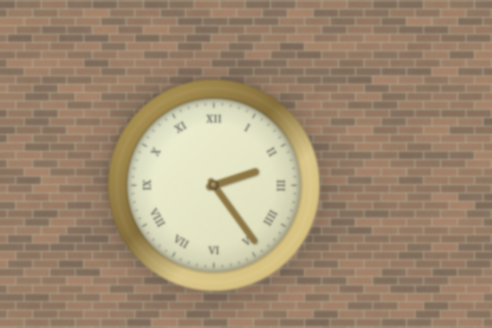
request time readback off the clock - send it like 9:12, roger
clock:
2:24
